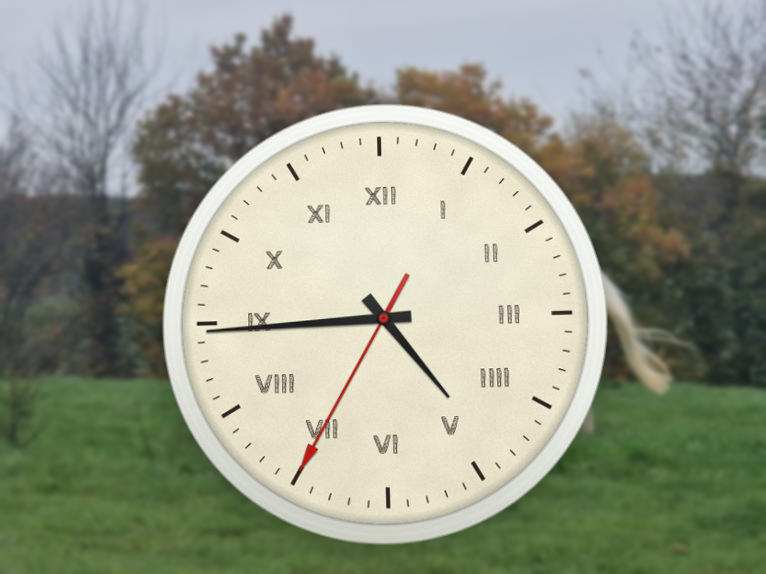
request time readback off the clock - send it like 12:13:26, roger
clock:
4:44:35
